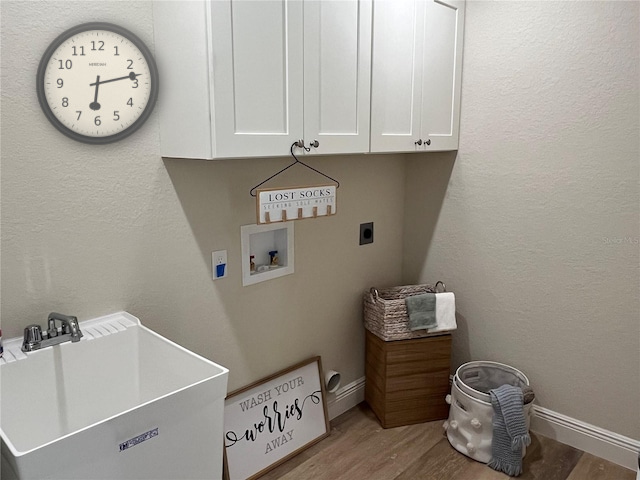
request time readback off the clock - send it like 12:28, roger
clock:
6:13
